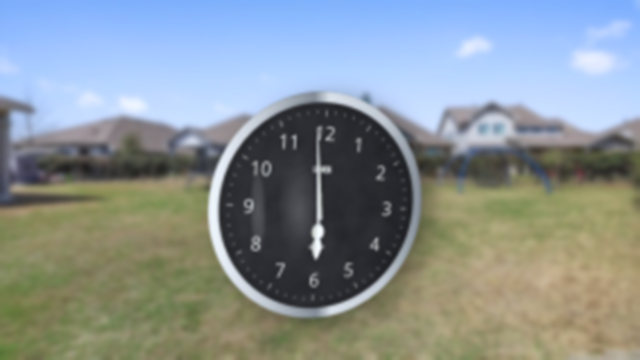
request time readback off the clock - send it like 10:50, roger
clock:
5:59
